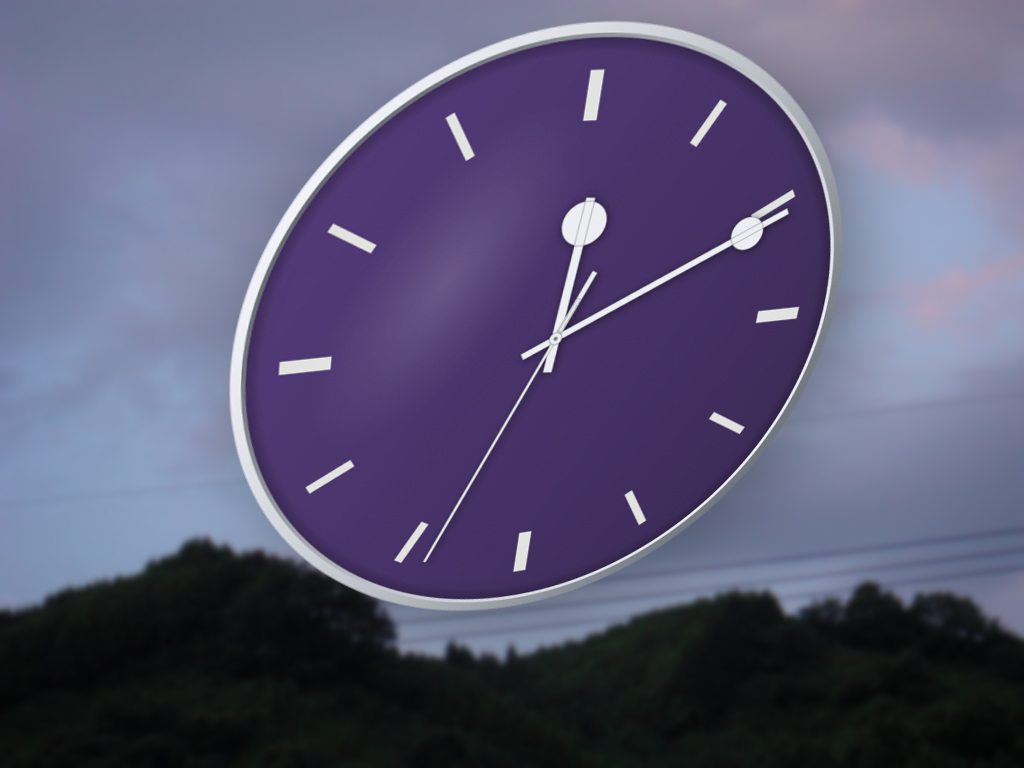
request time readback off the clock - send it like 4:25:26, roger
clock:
12:10:34
